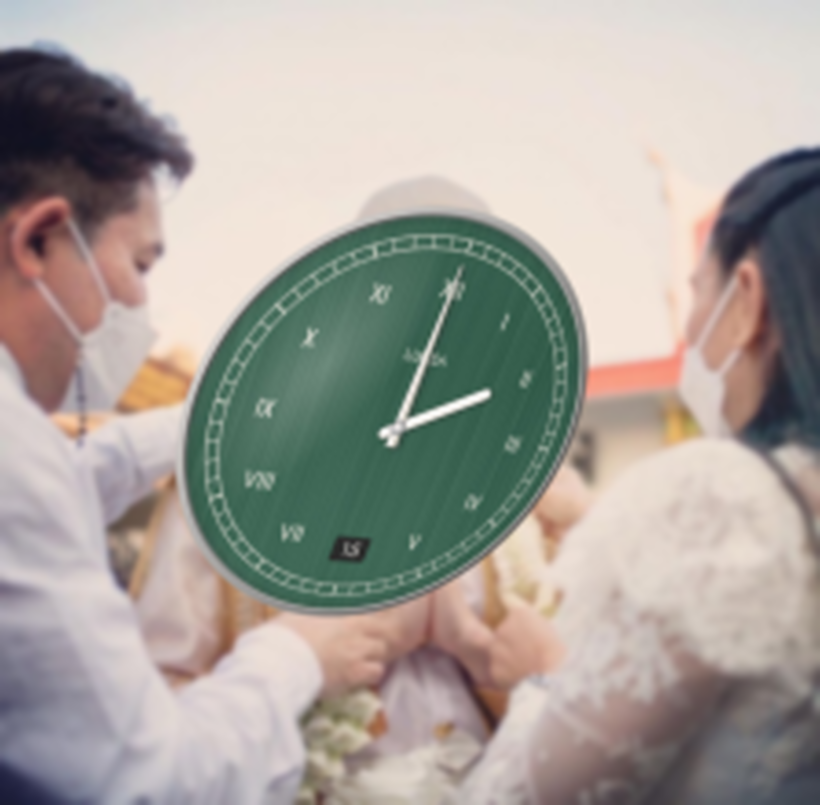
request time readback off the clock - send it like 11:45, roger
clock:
2:00
